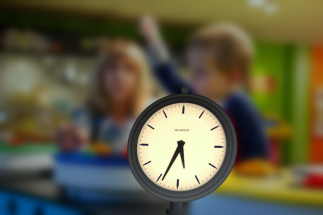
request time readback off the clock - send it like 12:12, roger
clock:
5:34
